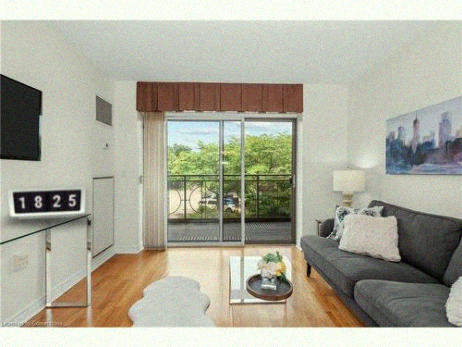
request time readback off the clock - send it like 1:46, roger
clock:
18:25
